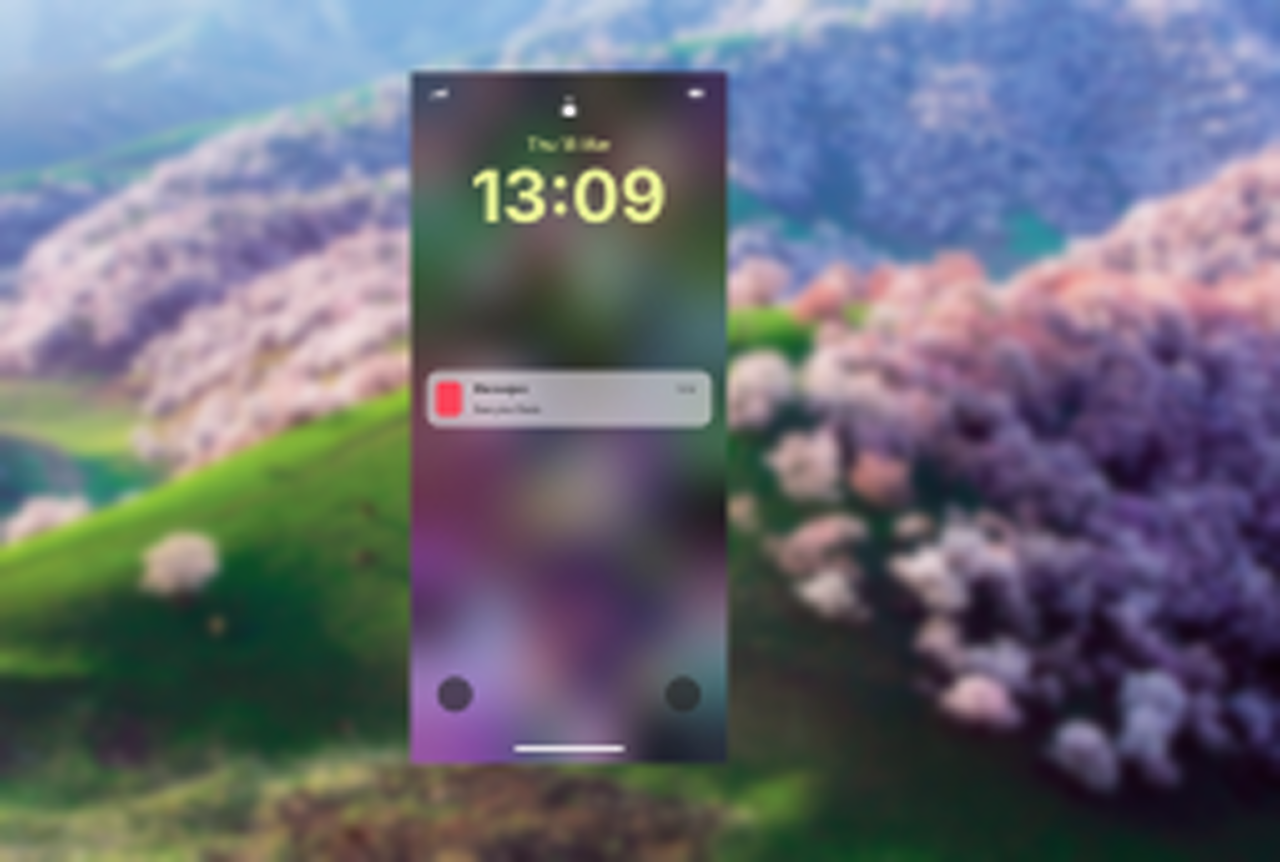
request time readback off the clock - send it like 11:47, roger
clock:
13:09
